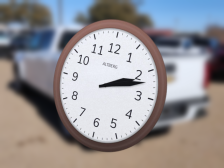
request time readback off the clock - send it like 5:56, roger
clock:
2:12
